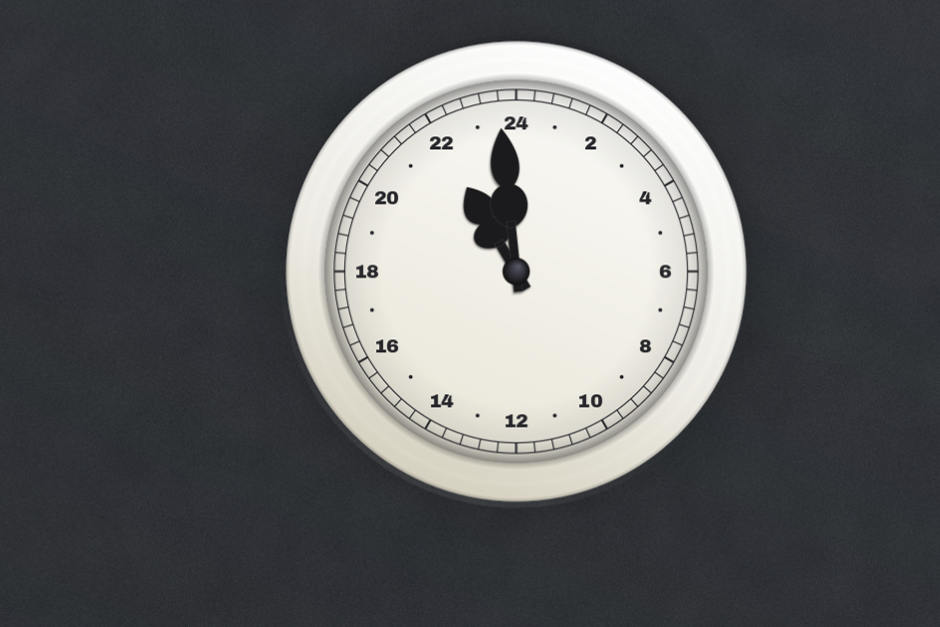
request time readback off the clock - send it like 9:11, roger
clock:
21:59
